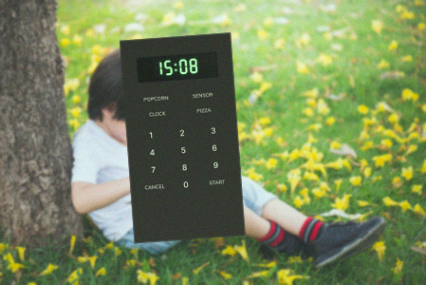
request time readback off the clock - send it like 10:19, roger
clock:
15:08
